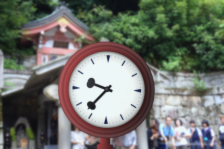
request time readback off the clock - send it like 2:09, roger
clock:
9:37
